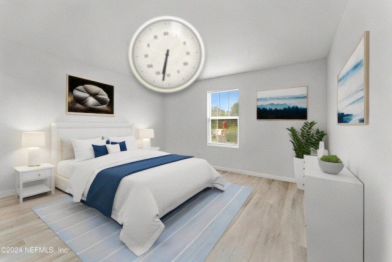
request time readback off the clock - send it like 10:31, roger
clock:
6:32
